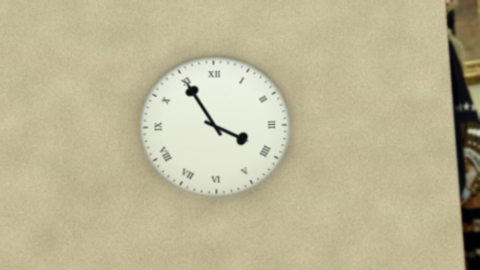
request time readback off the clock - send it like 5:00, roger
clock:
3:55
